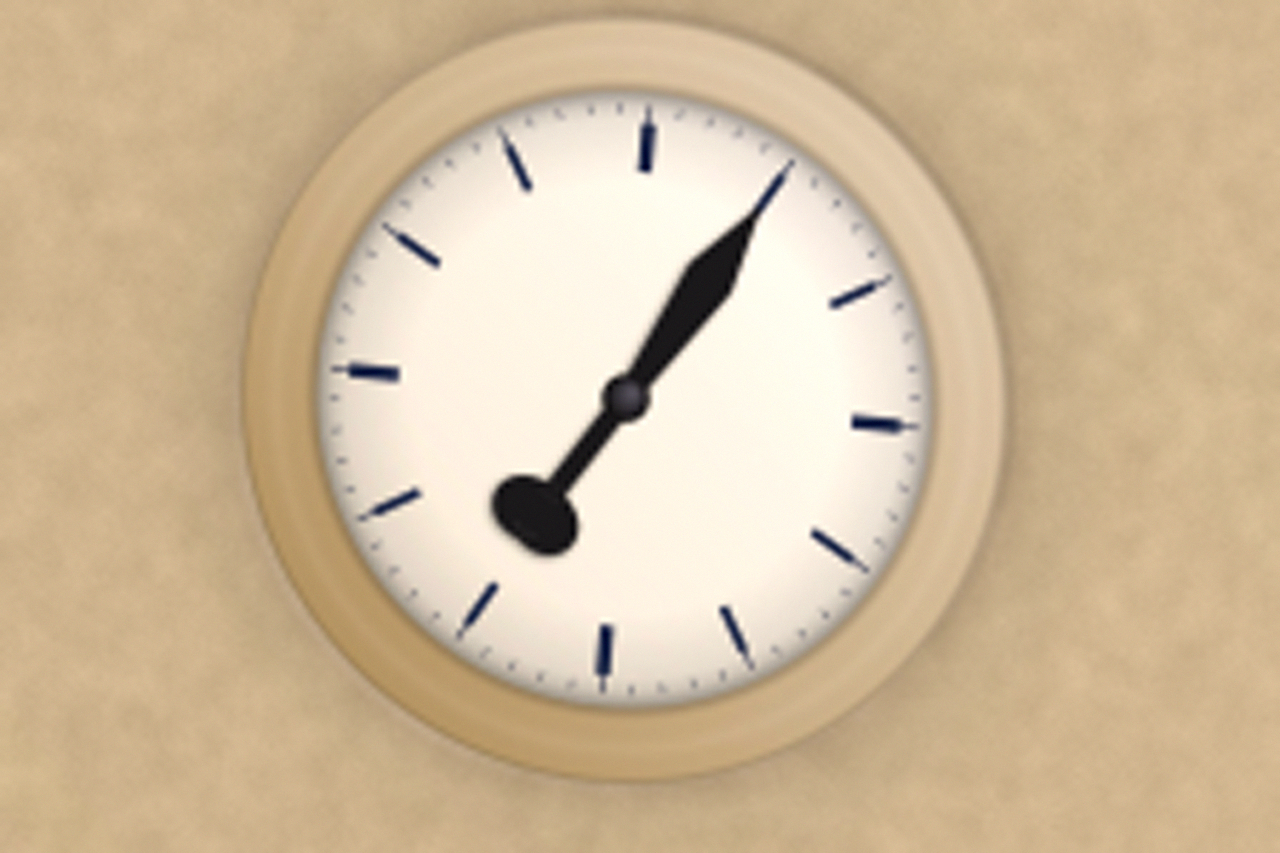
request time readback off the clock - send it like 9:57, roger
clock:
7:05
